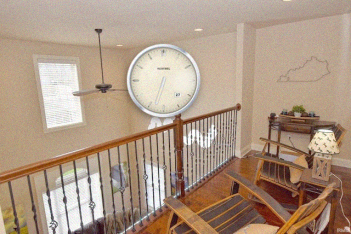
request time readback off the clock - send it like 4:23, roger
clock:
6:33
